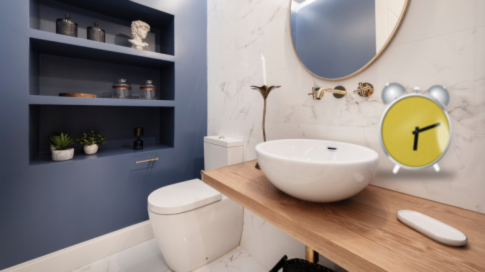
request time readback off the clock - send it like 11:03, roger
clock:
6:12
